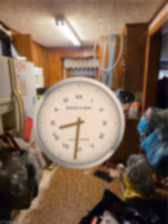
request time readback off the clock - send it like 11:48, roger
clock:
8:31
